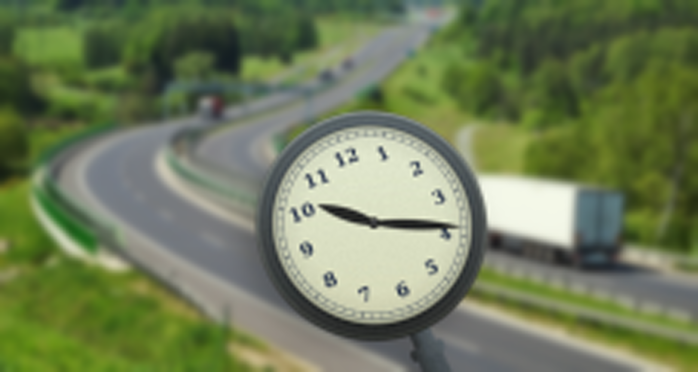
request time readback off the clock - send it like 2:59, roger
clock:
10:19
